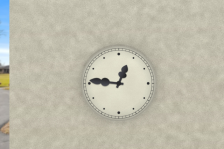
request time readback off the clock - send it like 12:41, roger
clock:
12:46
